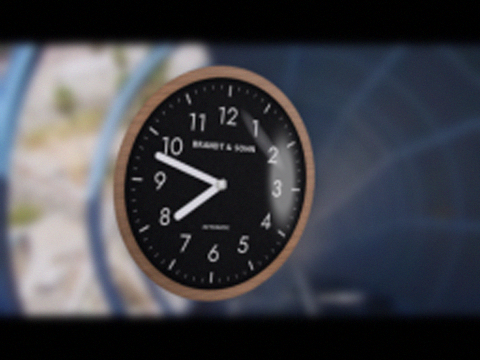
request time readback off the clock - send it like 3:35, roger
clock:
7:48
